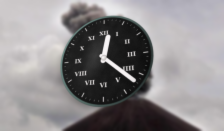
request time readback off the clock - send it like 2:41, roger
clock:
12:22
